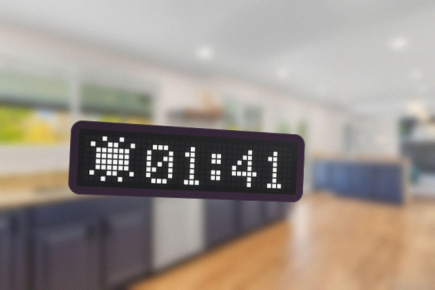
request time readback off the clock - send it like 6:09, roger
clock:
1:41
